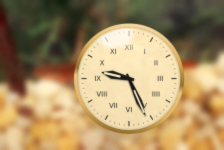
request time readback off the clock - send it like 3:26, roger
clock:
9:26
